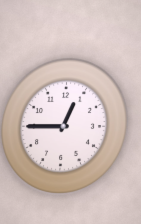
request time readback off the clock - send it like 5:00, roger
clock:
12:45
